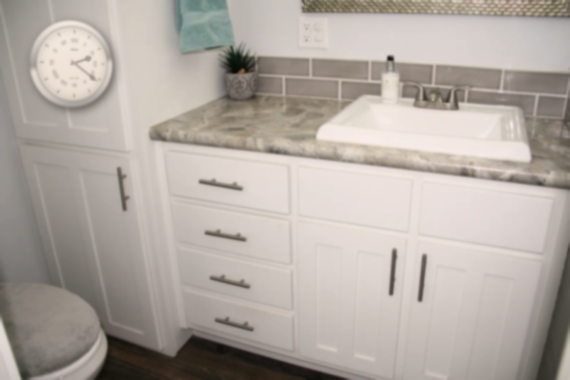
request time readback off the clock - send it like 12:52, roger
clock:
2:21
